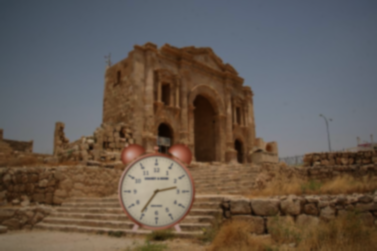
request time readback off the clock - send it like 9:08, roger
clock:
2:36
